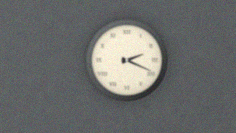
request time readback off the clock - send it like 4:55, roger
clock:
2:19
